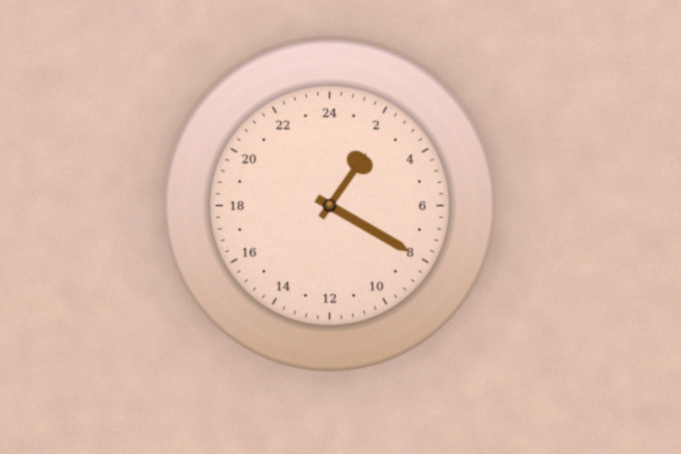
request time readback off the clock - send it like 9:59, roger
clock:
2:20
